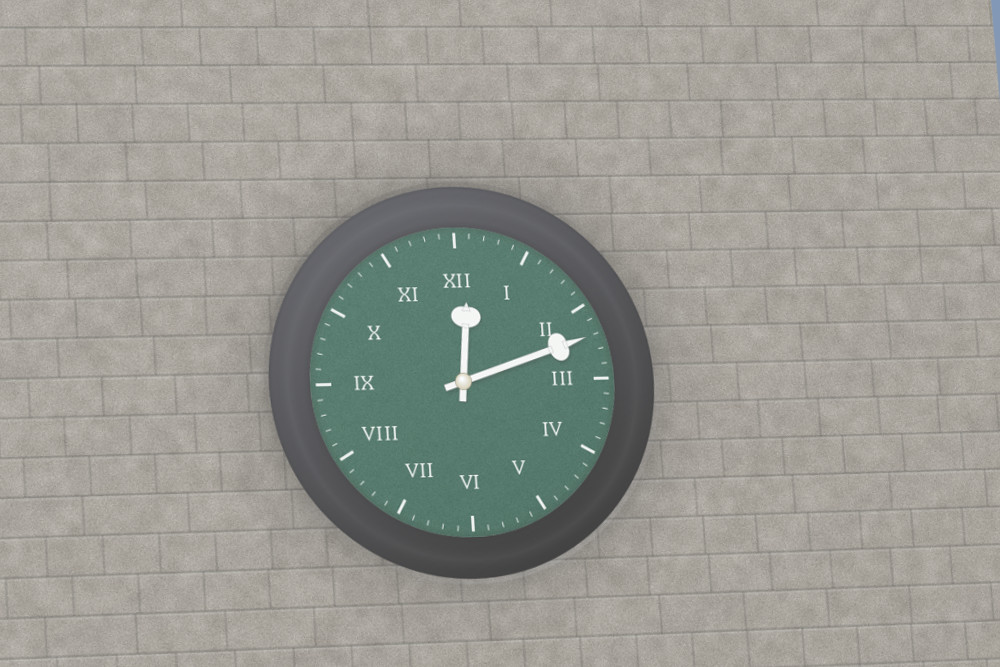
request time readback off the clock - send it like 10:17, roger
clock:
12:12
